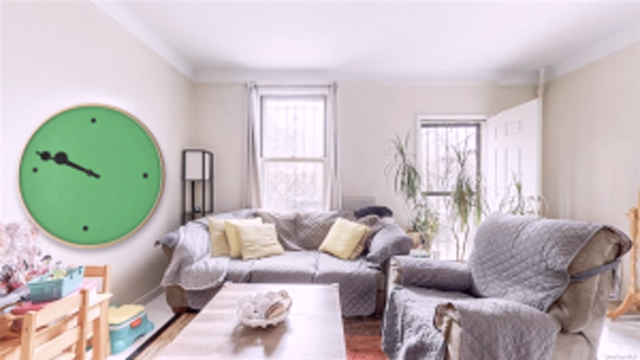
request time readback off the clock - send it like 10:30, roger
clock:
9:48
